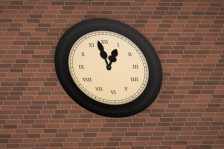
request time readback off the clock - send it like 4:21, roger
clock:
12:58
